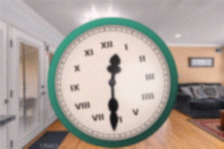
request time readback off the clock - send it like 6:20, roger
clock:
12:31
